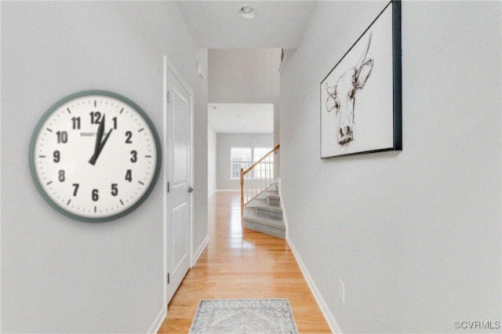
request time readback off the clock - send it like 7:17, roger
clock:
1:02
